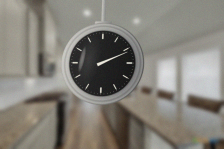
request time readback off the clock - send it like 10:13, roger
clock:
2:11
